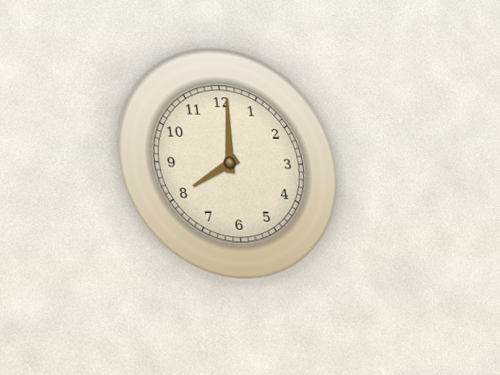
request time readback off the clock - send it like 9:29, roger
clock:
8:01
